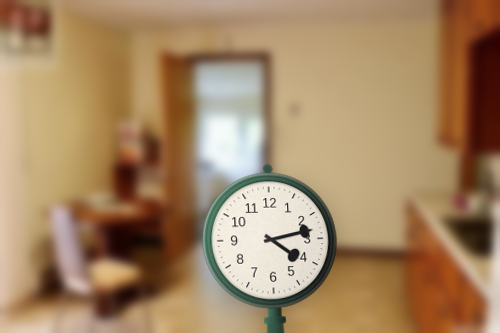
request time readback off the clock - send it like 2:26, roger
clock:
4:13
